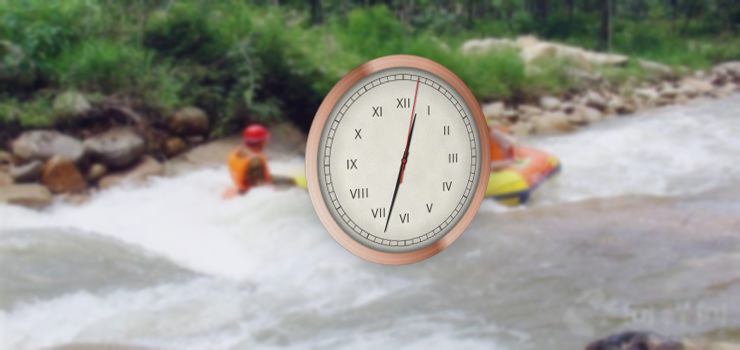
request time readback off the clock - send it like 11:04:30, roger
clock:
12:33:02
